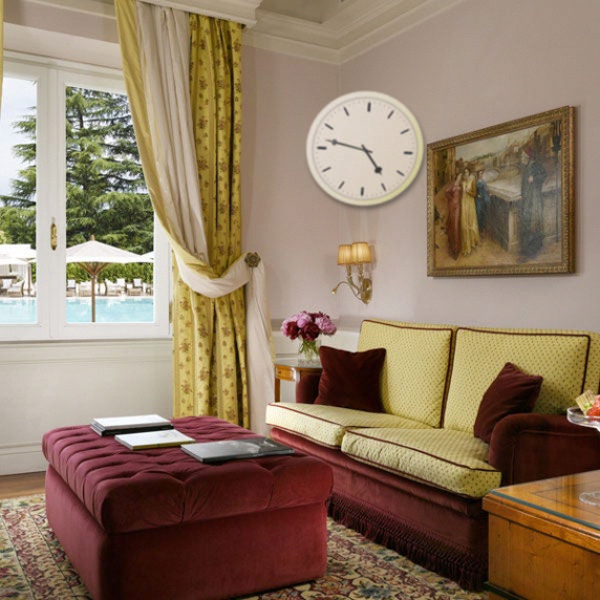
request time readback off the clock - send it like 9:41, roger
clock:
4:47
